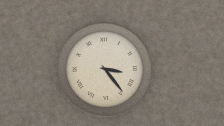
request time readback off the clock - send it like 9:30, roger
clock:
3:24
